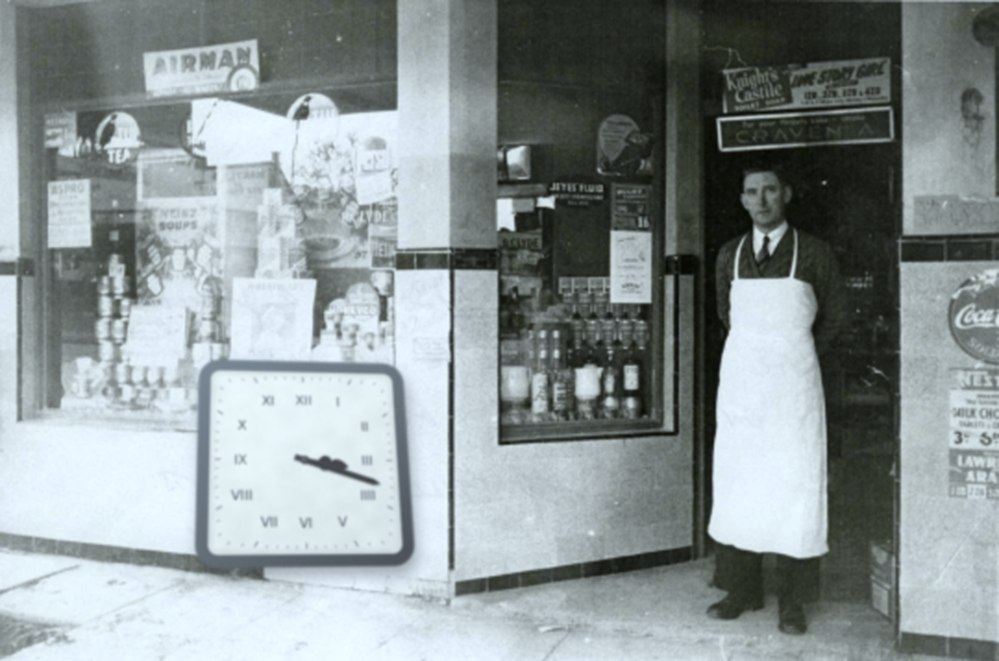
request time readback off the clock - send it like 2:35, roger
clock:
3:18
